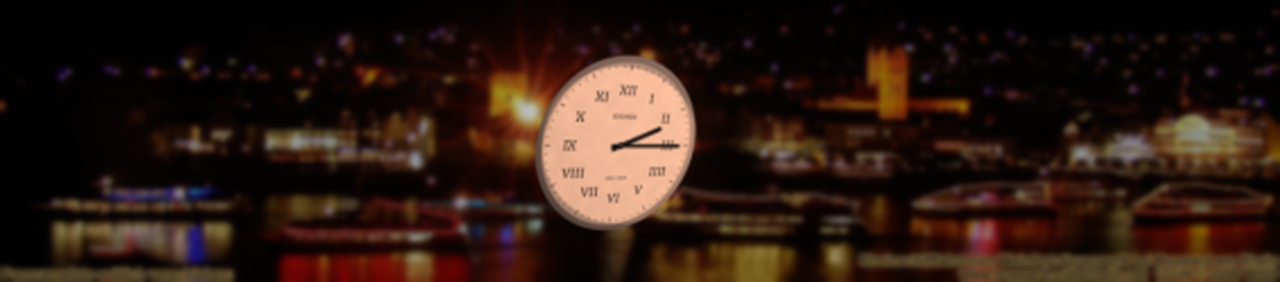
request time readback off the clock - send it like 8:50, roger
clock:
2:15
